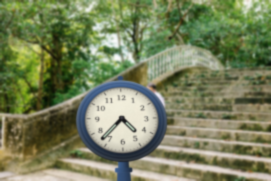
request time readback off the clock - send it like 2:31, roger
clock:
4:37
